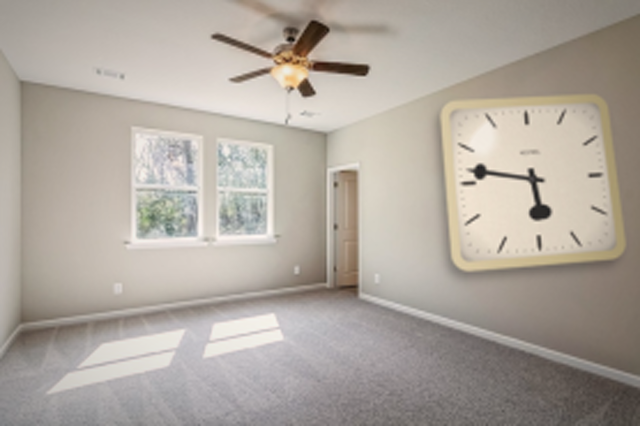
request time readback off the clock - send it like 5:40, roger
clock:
5:47
